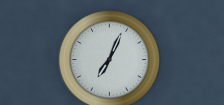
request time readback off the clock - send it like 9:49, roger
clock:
7:04
